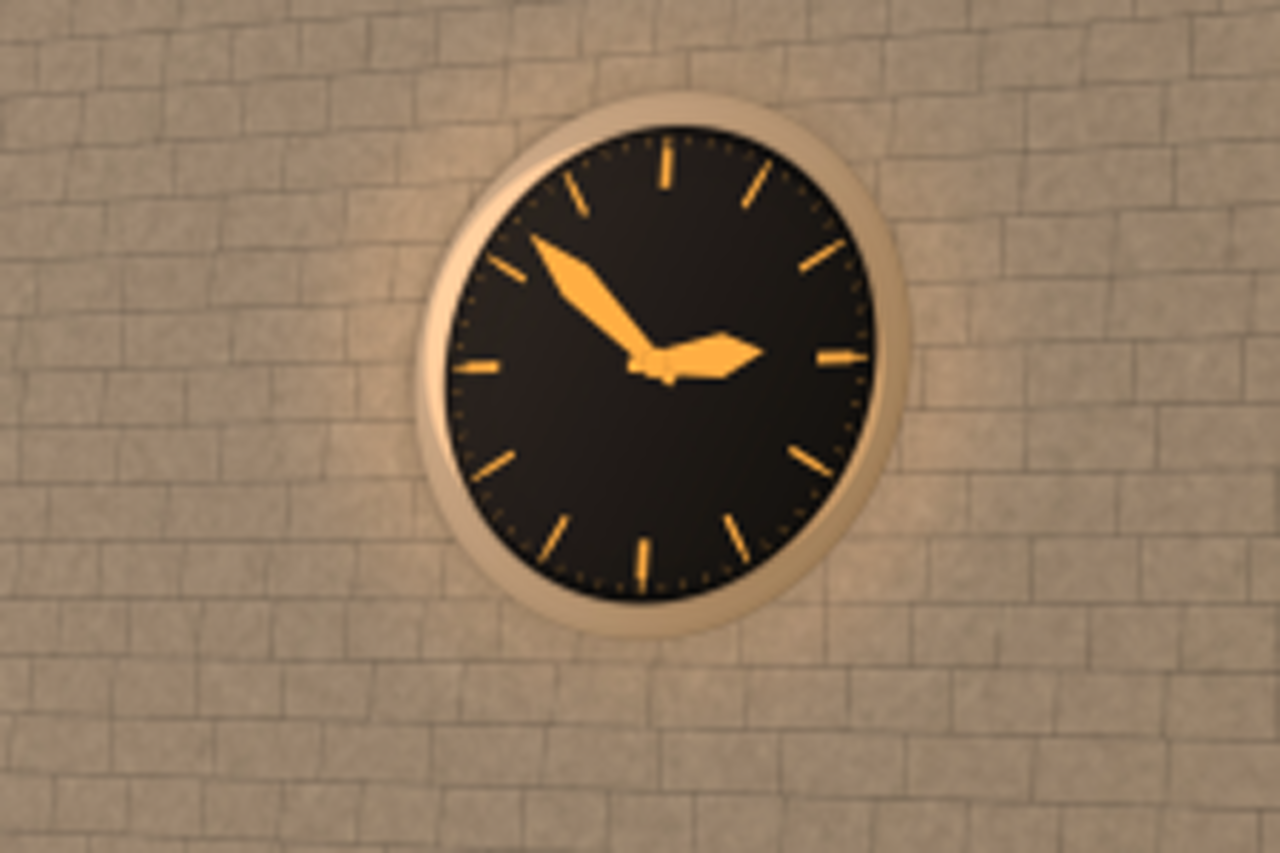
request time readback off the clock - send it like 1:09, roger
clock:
2:52
